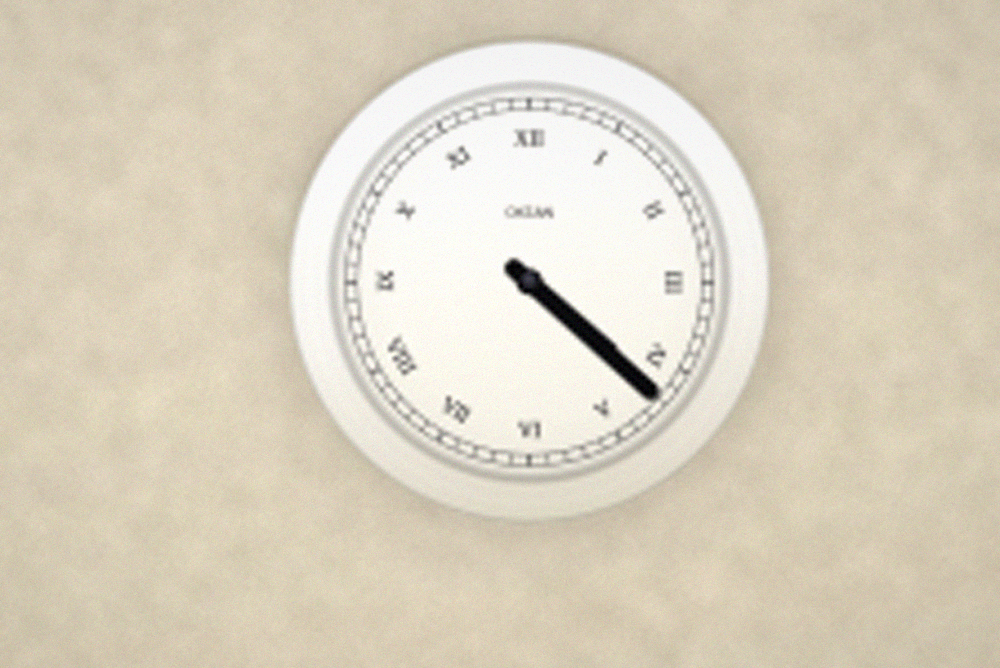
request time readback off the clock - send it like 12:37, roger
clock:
4:22
